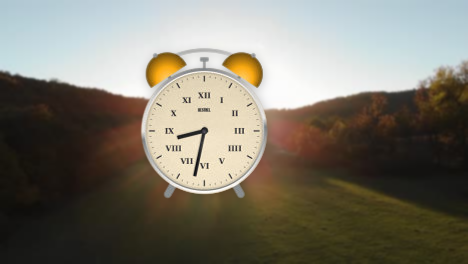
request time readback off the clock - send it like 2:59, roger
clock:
8:32
